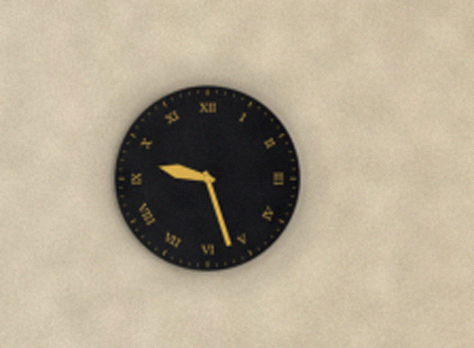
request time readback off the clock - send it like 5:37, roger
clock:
9:27
